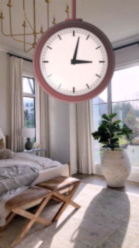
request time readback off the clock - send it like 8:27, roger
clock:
3:02
